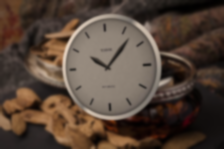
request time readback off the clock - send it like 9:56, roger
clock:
10:07
